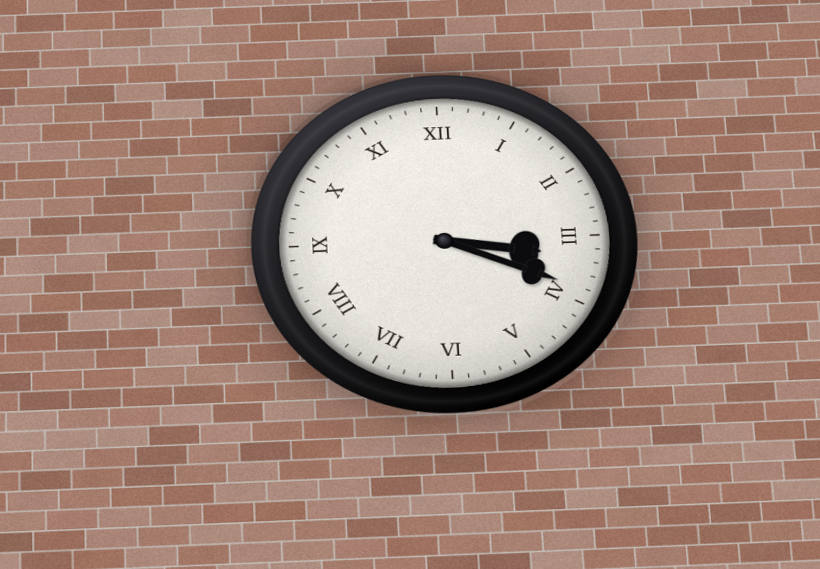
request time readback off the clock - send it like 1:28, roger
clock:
3:19
